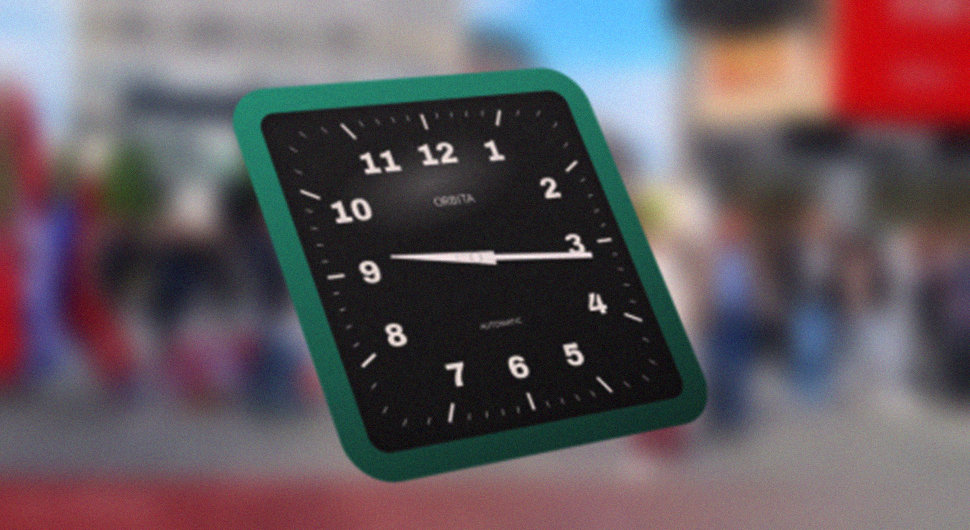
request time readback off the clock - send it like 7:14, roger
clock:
9:16
